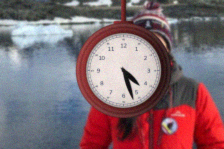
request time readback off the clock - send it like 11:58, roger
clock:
4:27
